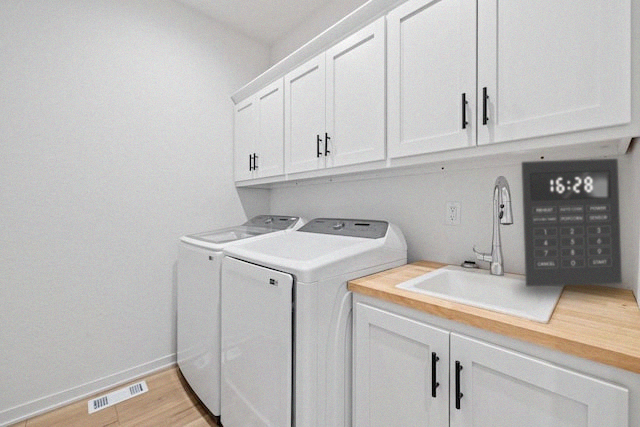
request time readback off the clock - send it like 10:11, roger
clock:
16:28
